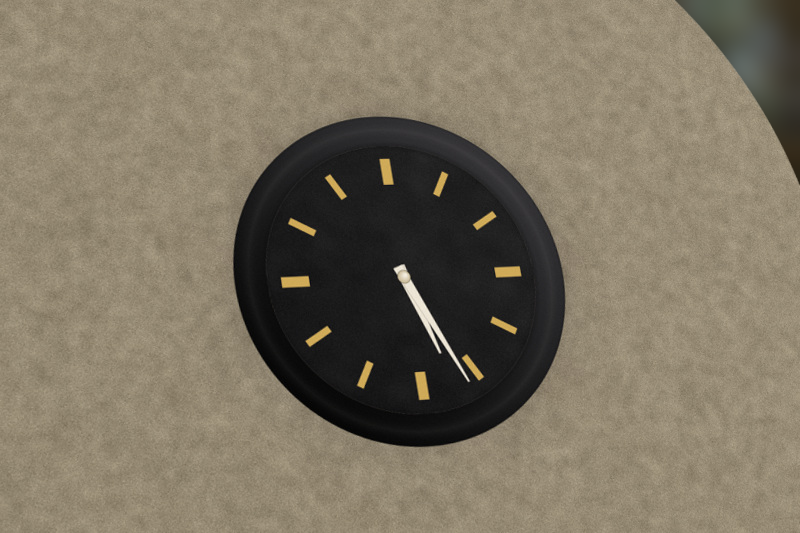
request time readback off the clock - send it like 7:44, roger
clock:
5:26
